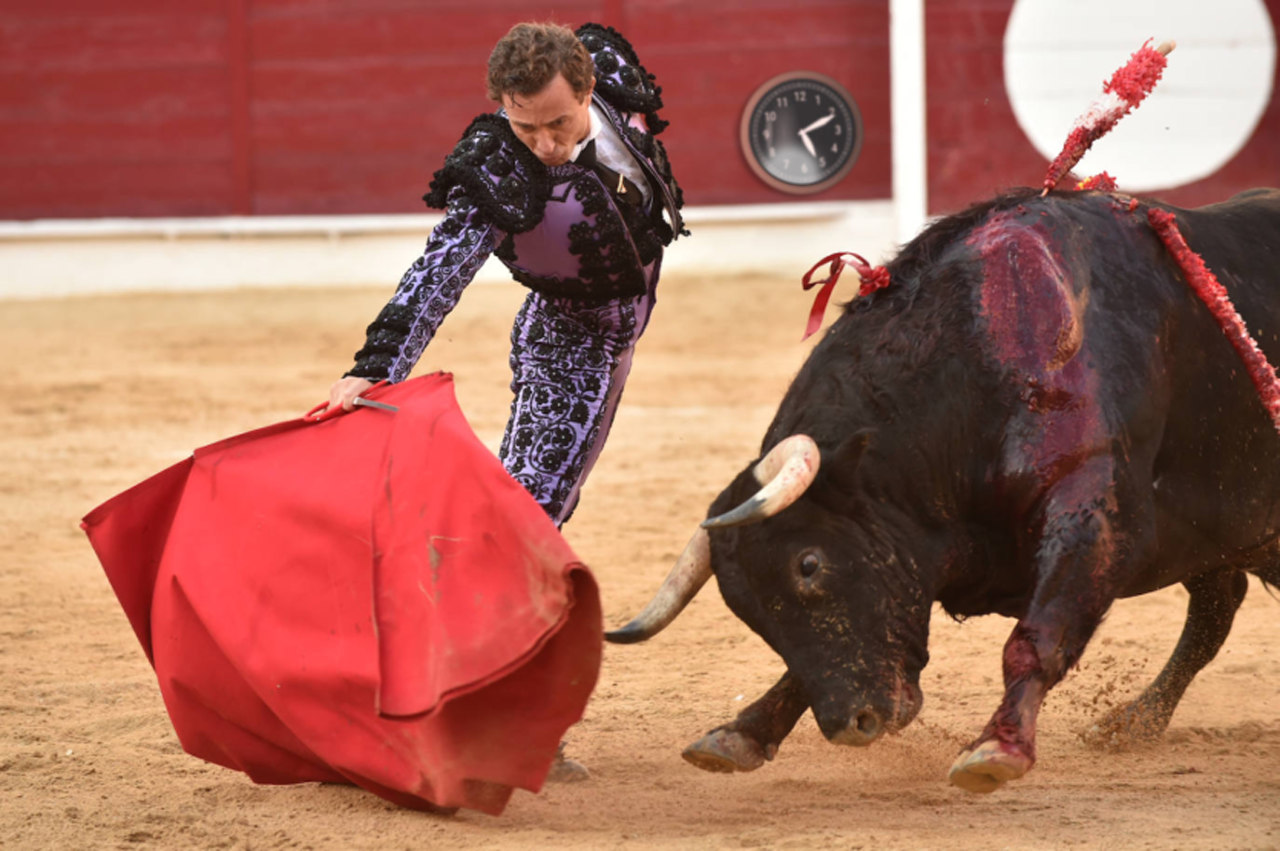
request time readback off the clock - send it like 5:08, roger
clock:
5:11
